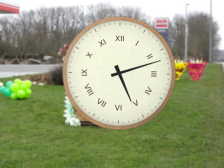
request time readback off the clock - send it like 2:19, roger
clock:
5:12
